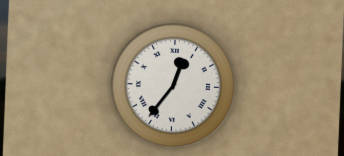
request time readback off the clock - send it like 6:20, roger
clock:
12:36
